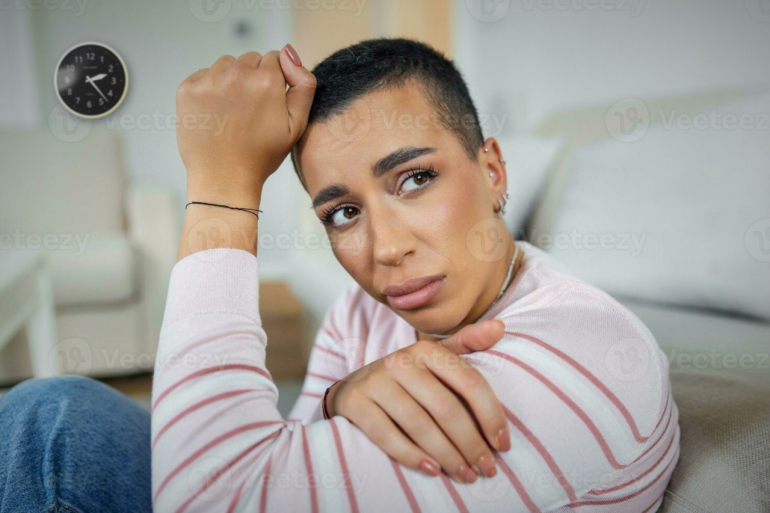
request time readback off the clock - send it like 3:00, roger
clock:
2:23
